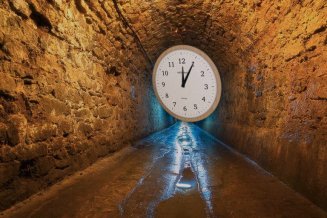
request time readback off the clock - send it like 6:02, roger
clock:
12:05
